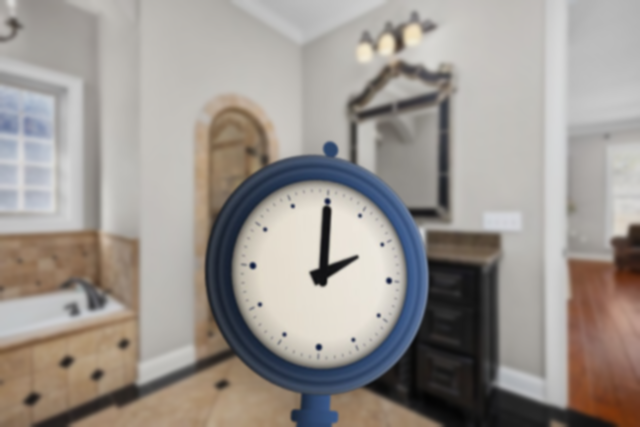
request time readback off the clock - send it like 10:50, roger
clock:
2:00
